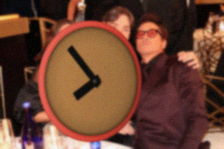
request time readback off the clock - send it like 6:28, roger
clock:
7:53
